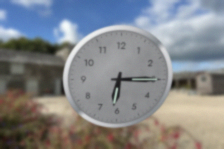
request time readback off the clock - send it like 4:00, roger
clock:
6:15
